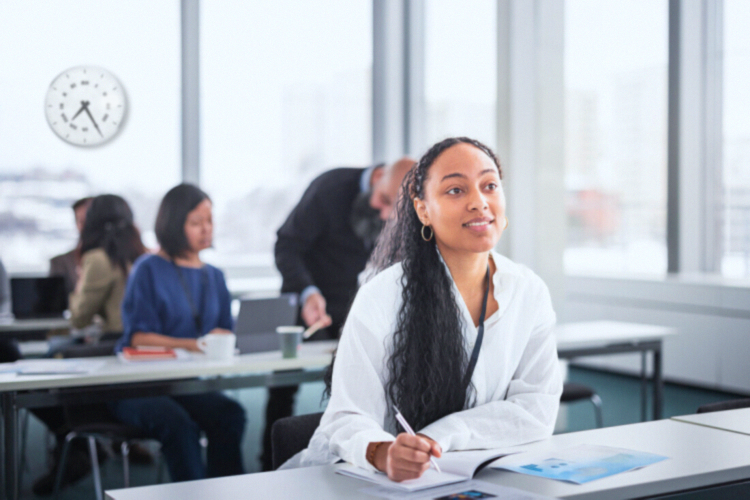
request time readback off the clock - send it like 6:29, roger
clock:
7:25
